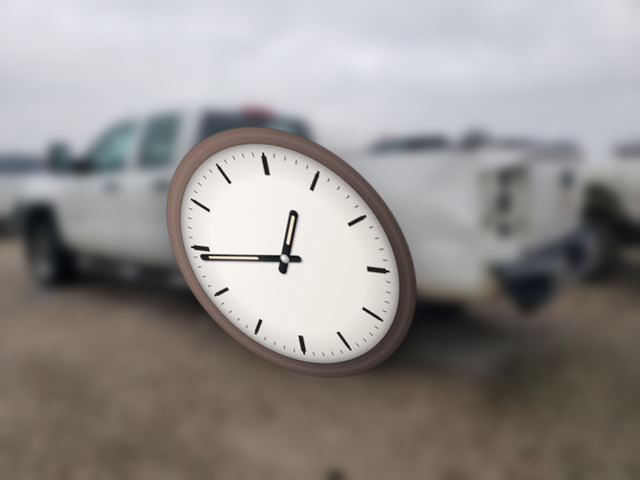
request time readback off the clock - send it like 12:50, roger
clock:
12:44
